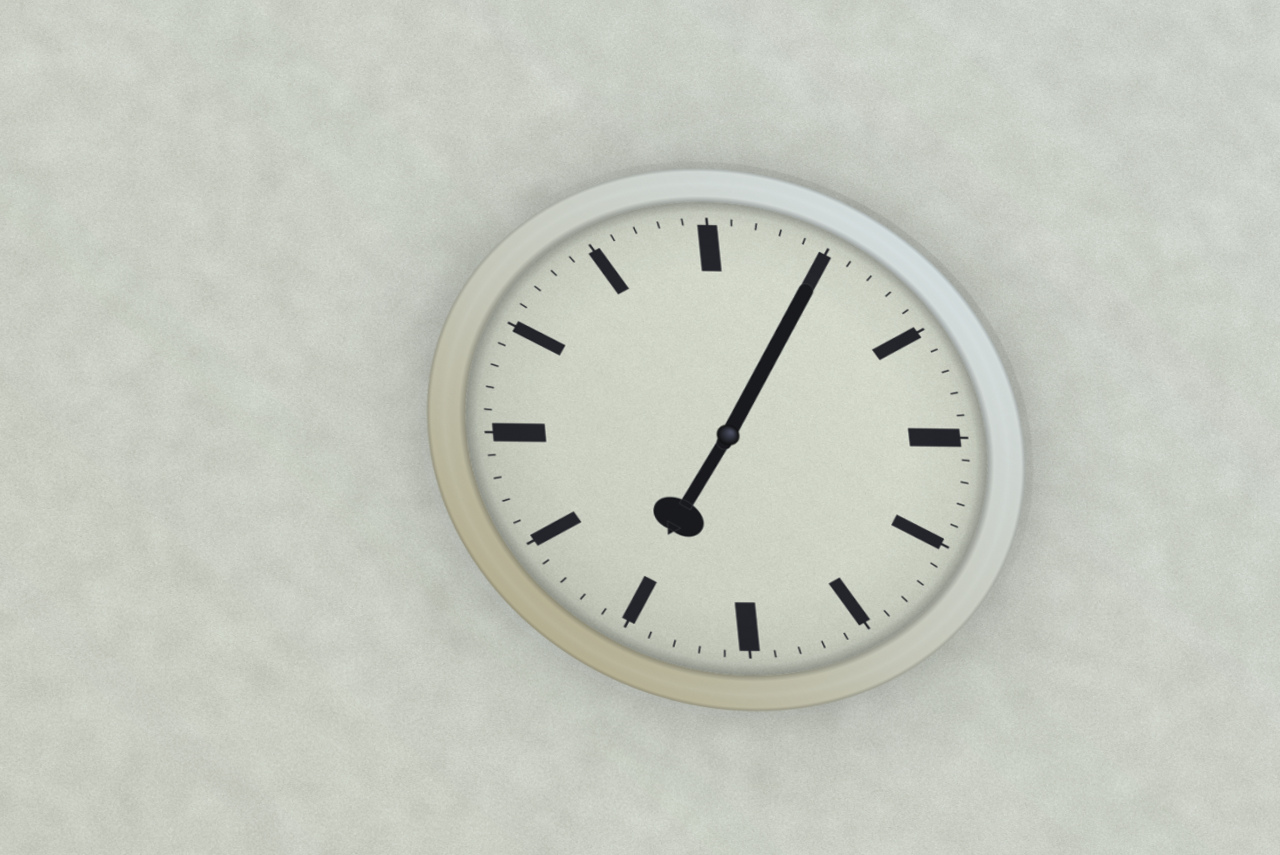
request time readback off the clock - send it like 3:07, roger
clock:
7:05
